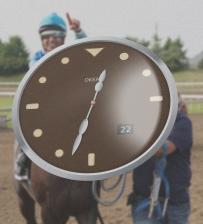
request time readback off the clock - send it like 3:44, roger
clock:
12:33
